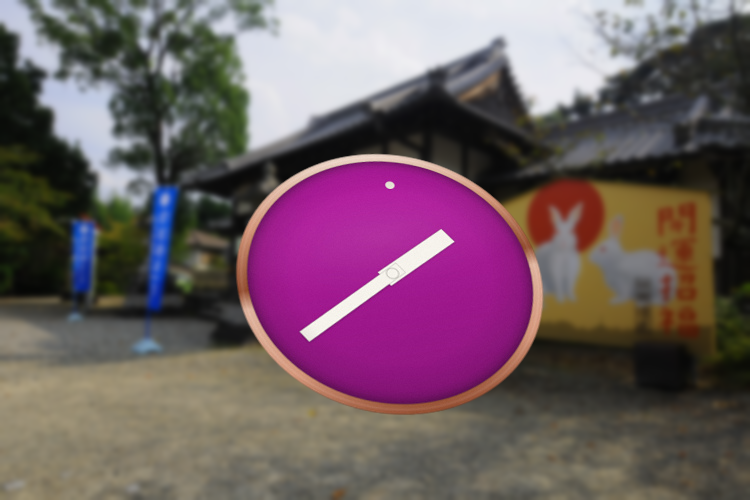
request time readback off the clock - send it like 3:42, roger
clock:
1:38
